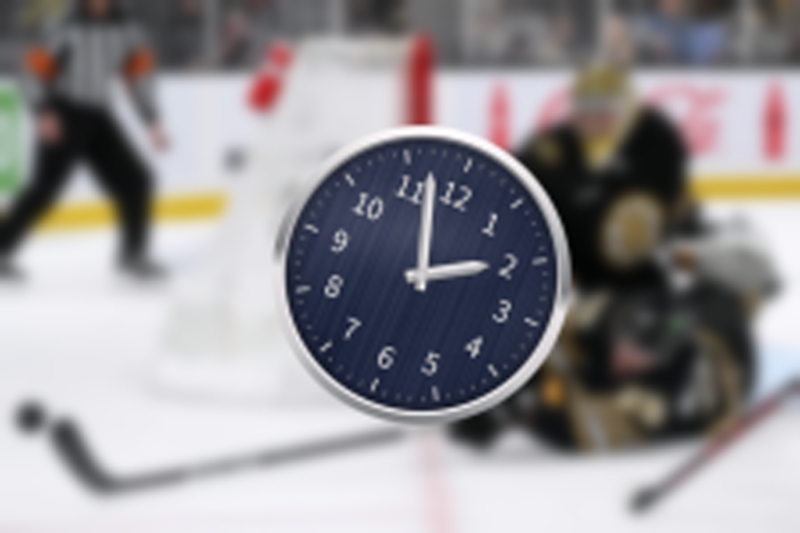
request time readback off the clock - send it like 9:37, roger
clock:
1:57
